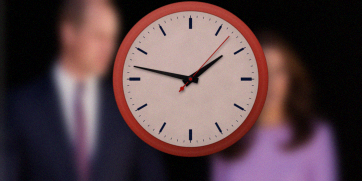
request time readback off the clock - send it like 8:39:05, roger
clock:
1:47:07
